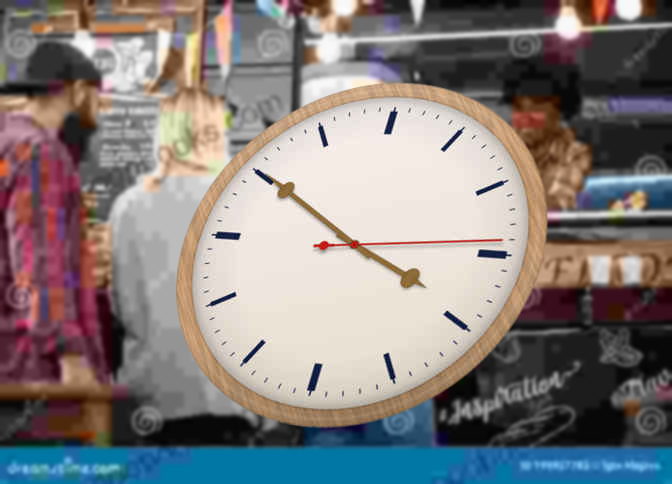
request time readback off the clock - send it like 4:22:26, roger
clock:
3:50:14
